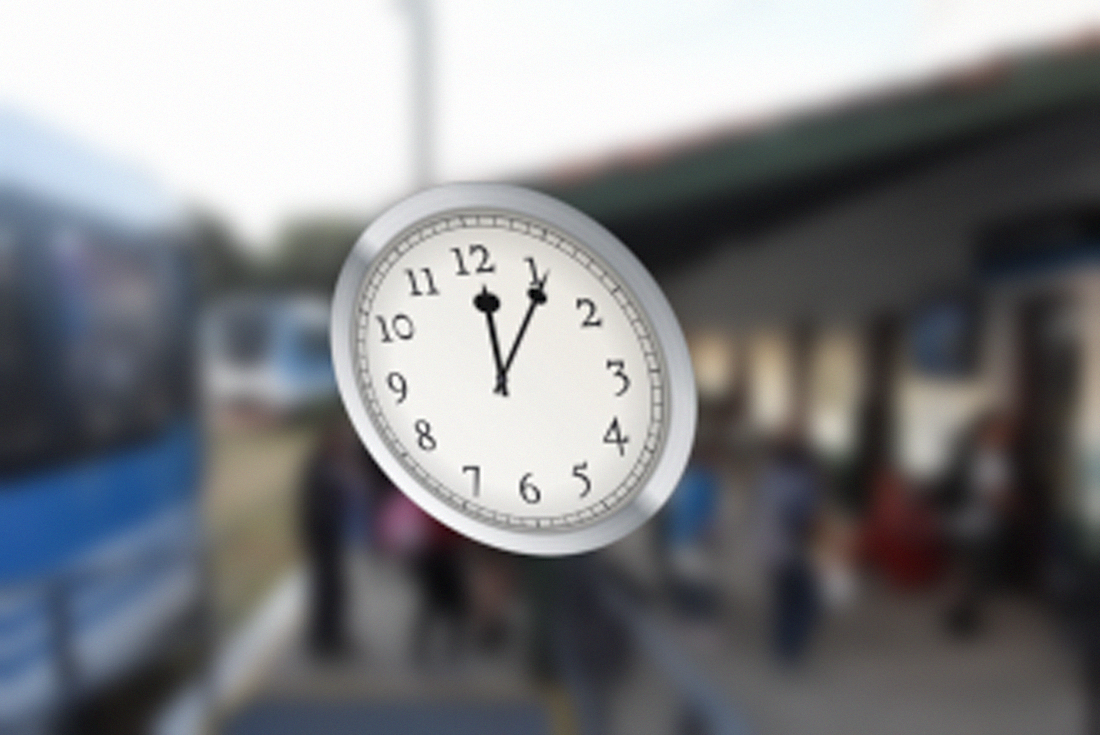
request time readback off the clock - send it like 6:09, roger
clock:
12:06
